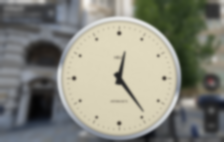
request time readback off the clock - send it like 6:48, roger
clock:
12:24
